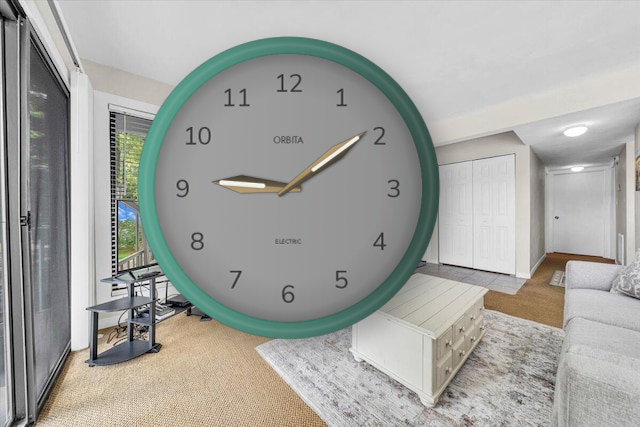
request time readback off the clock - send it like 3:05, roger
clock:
9:09
